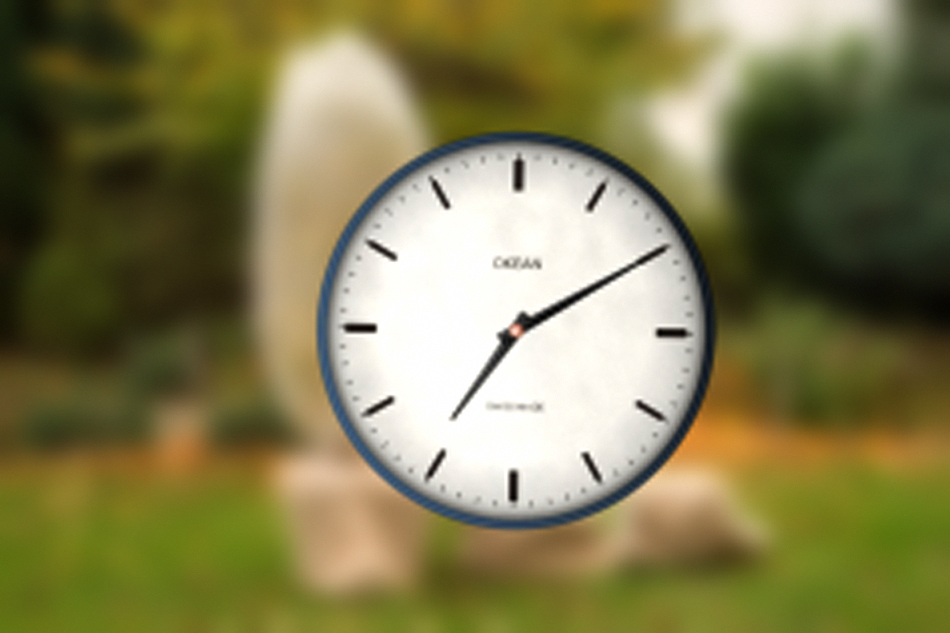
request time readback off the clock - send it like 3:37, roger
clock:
7:10
